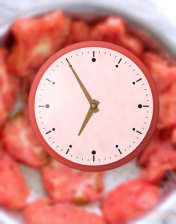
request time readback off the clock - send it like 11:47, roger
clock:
6:55
